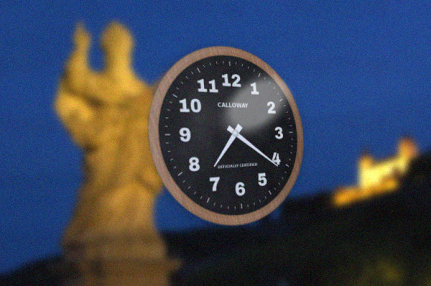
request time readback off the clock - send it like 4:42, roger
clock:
7:21
